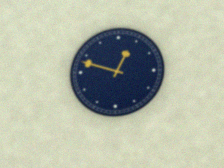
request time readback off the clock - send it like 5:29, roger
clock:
12:48
